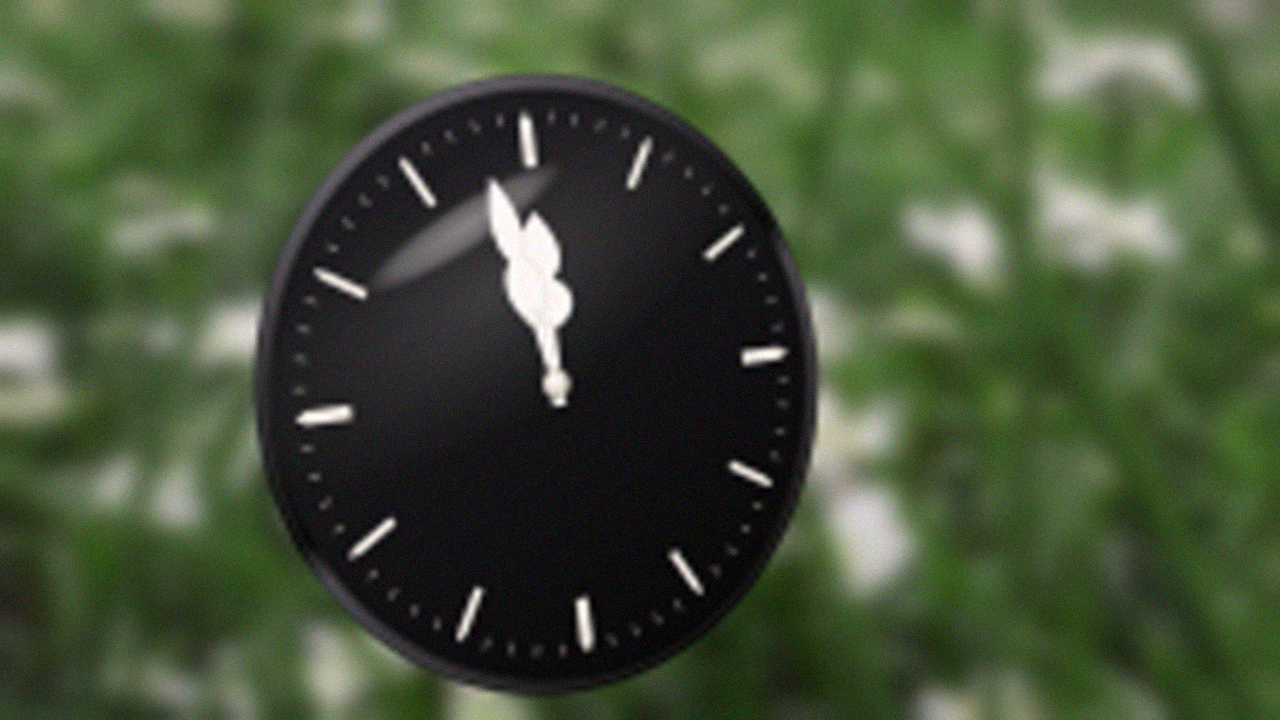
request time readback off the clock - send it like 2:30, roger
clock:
11:58
